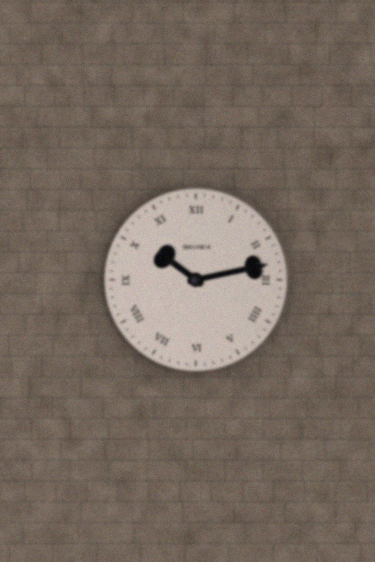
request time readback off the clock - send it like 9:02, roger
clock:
10:13
